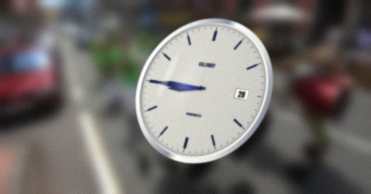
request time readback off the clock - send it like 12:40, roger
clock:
8:45
